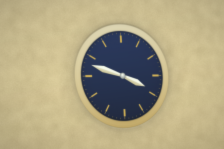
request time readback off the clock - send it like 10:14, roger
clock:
3:48
